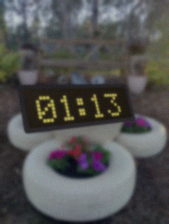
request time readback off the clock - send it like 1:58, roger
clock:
1:13
